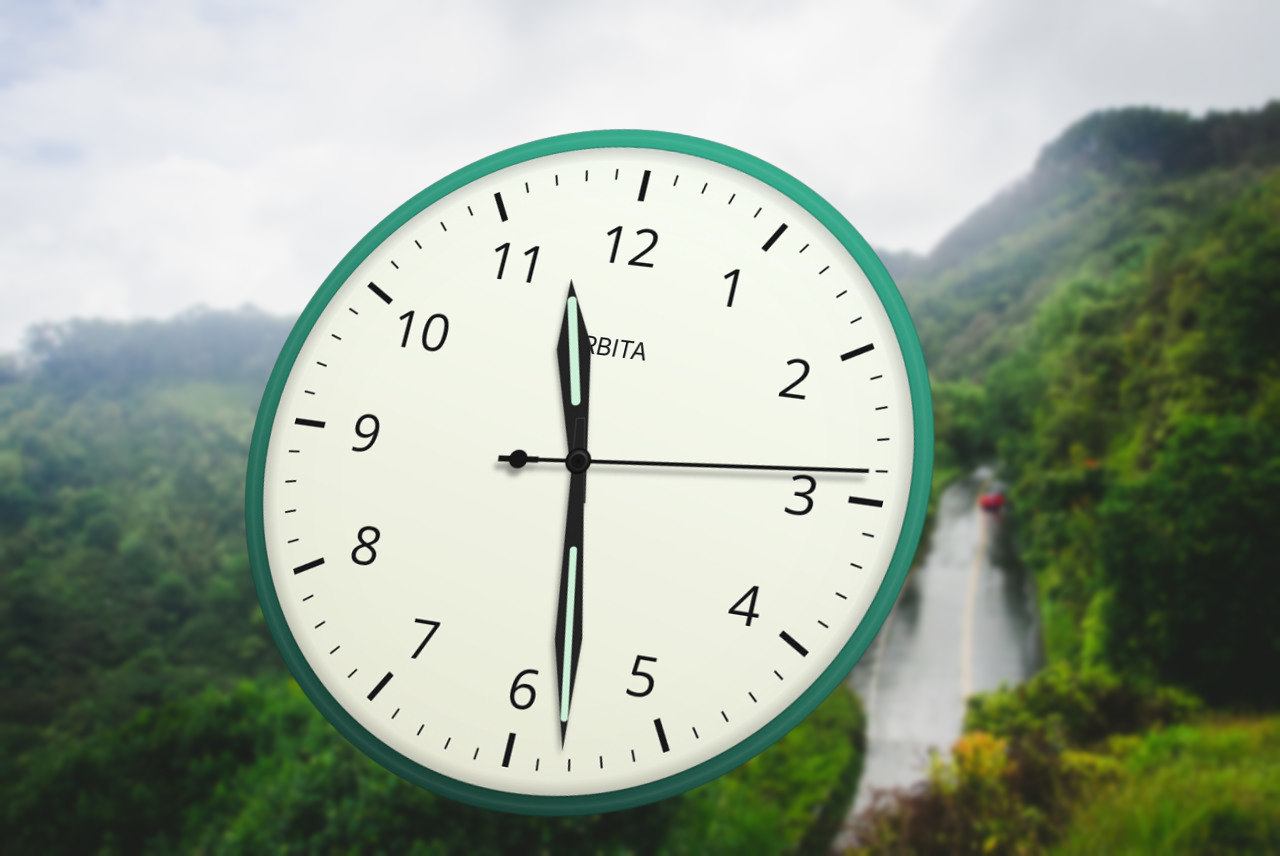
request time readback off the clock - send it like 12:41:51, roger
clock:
11:28:14
